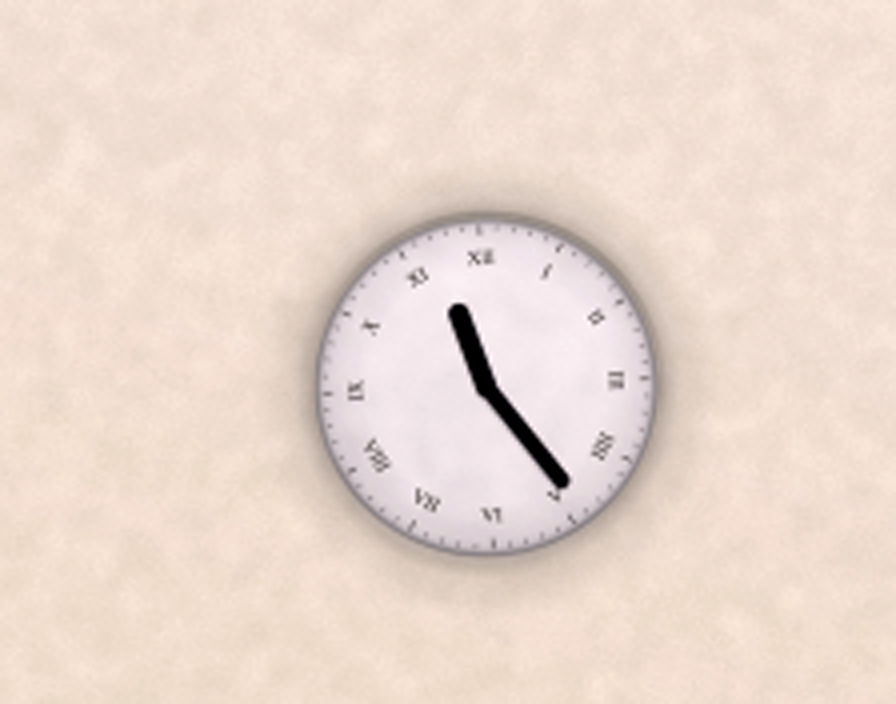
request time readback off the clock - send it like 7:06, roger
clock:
11:24
